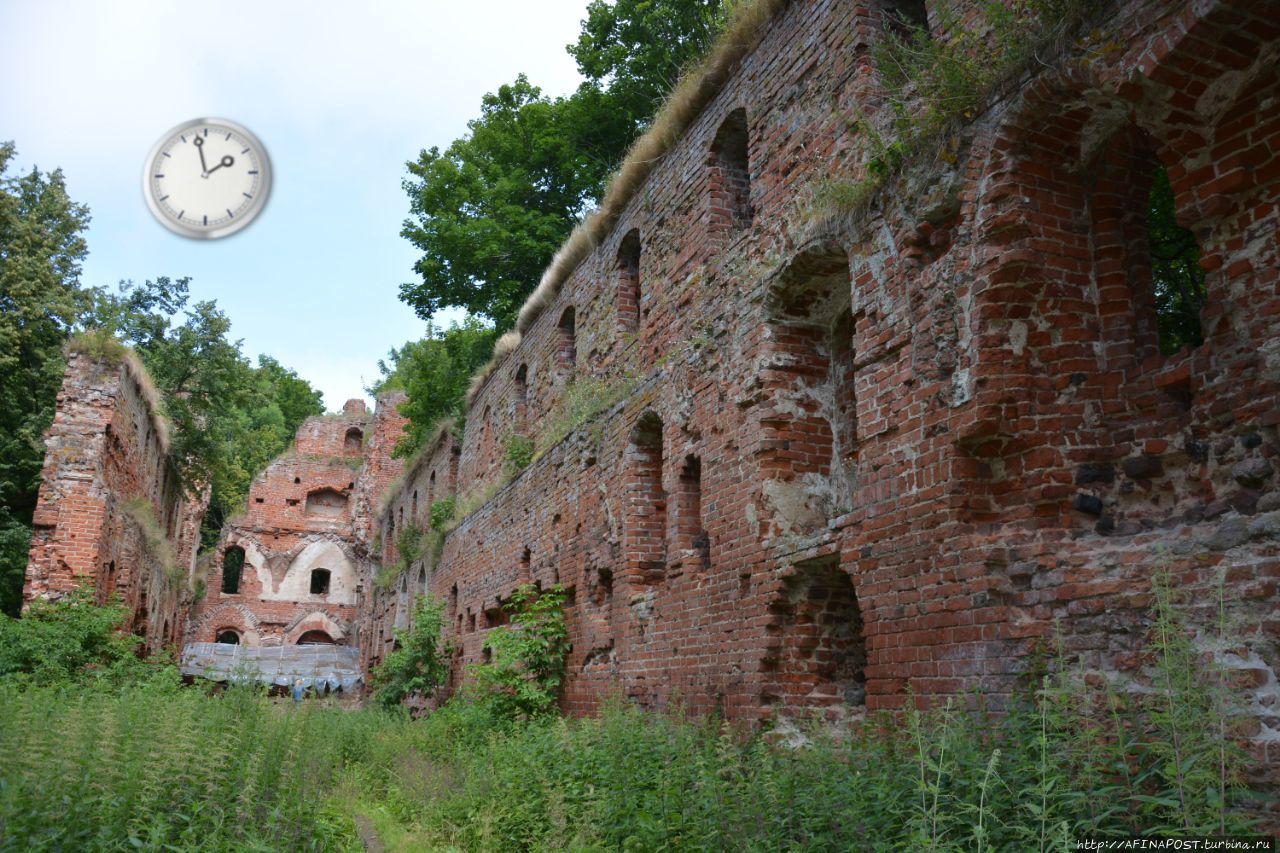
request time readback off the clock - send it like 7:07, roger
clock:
1:58
